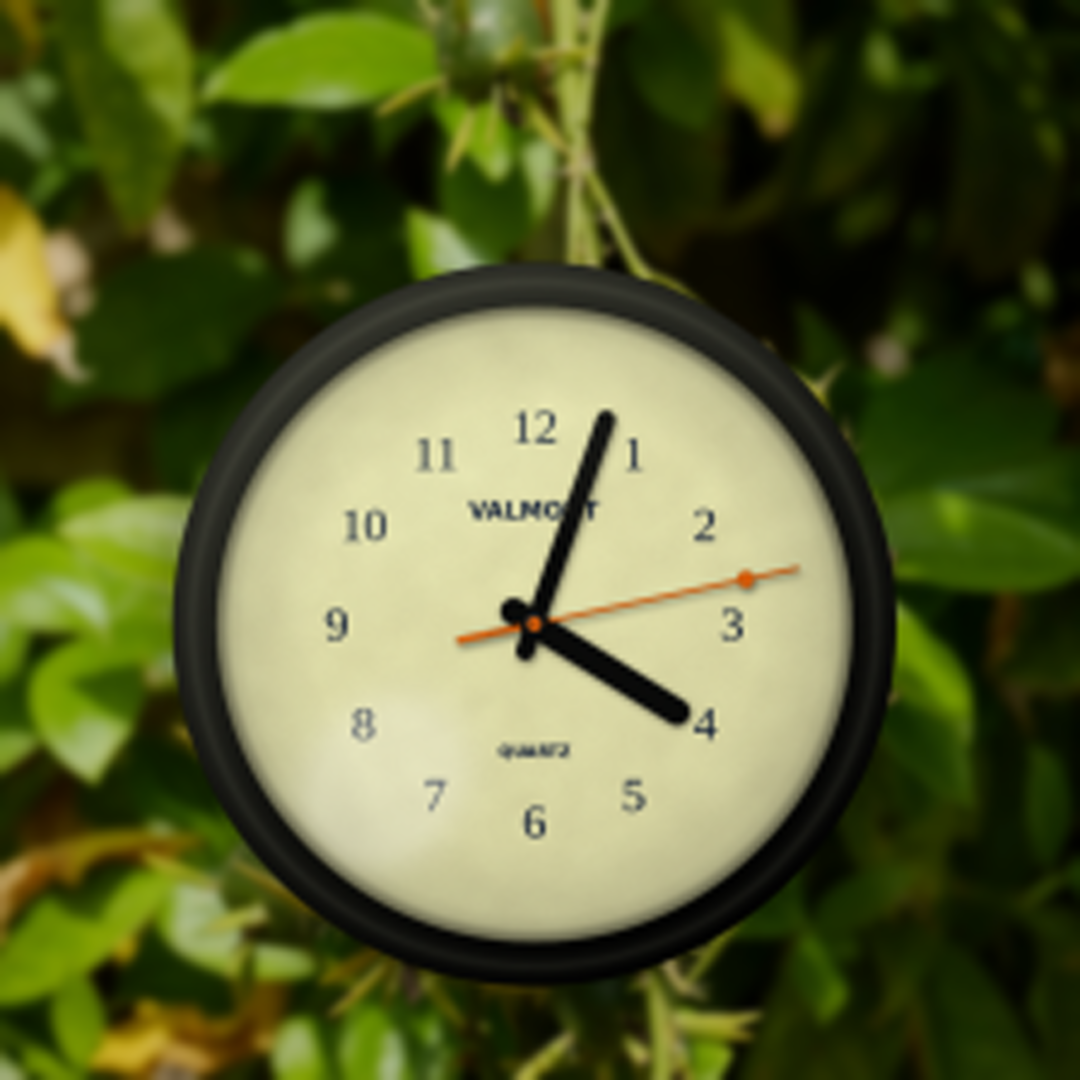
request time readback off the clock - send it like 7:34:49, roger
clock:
4:03:13
